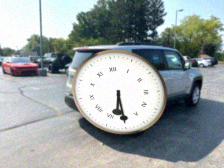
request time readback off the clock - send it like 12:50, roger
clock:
6:30
